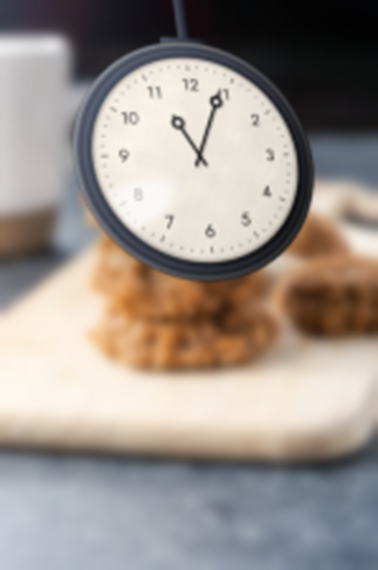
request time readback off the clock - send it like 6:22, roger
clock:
11:04
